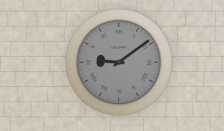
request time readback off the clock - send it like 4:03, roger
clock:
9:09
